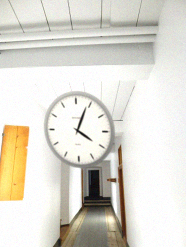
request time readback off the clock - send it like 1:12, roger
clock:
4:04
